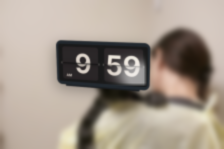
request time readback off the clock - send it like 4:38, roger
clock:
9:59
